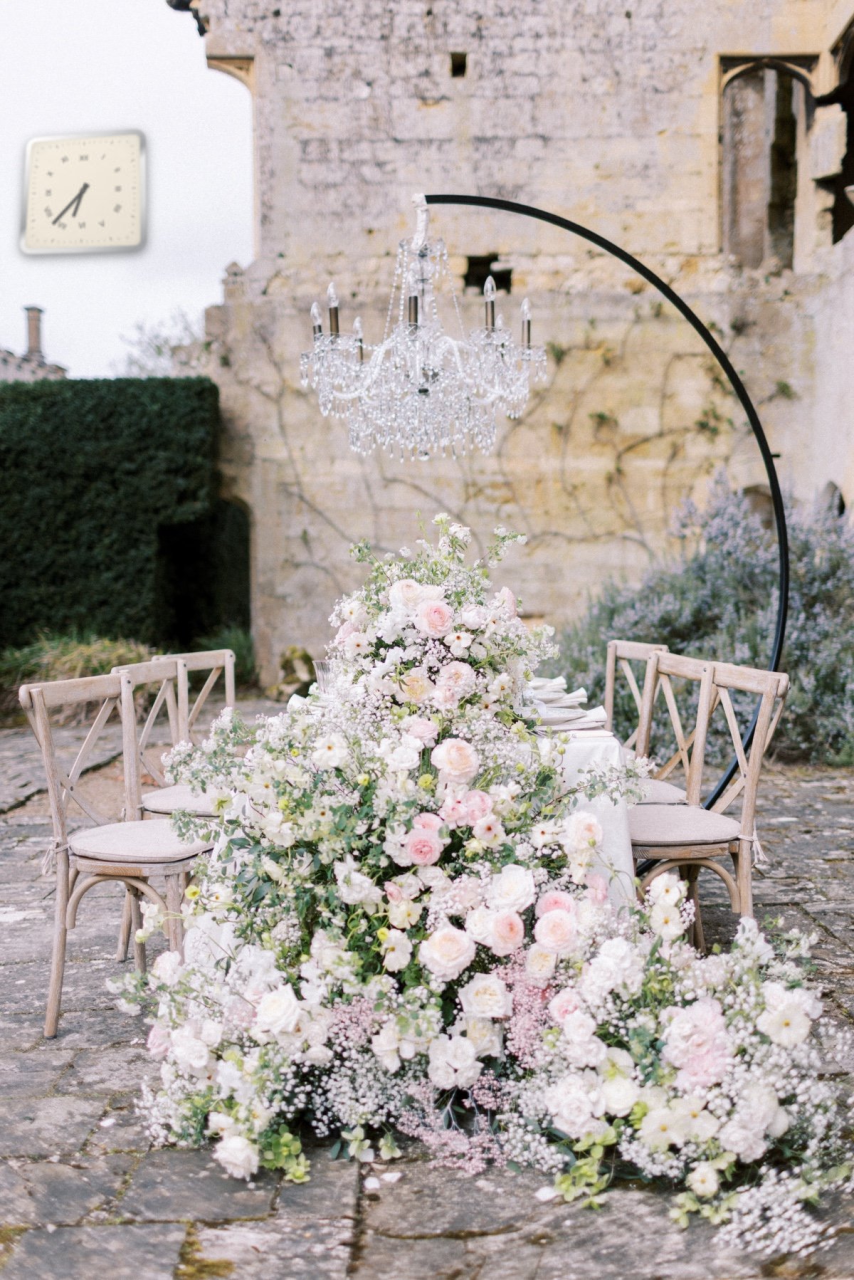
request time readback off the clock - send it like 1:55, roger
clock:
6:37
